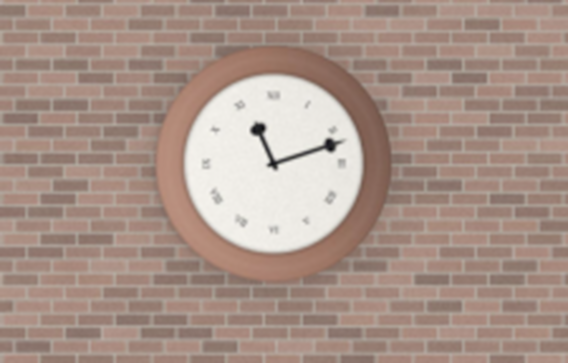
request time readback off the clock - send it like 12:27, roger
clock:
11:12
